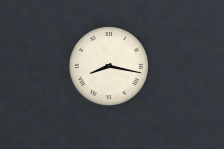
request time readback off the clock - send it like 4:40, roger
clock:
8:17
